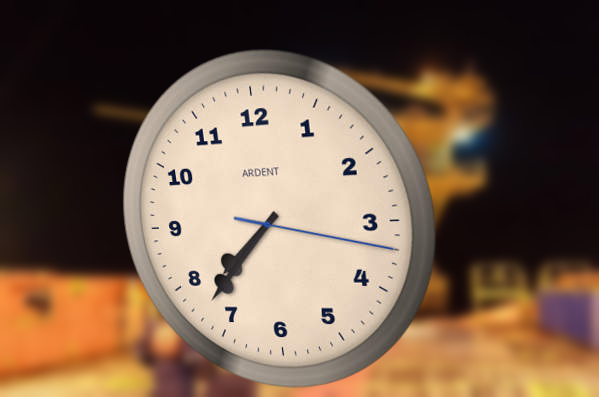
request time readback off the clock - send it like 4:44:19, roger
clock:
7:37:17
